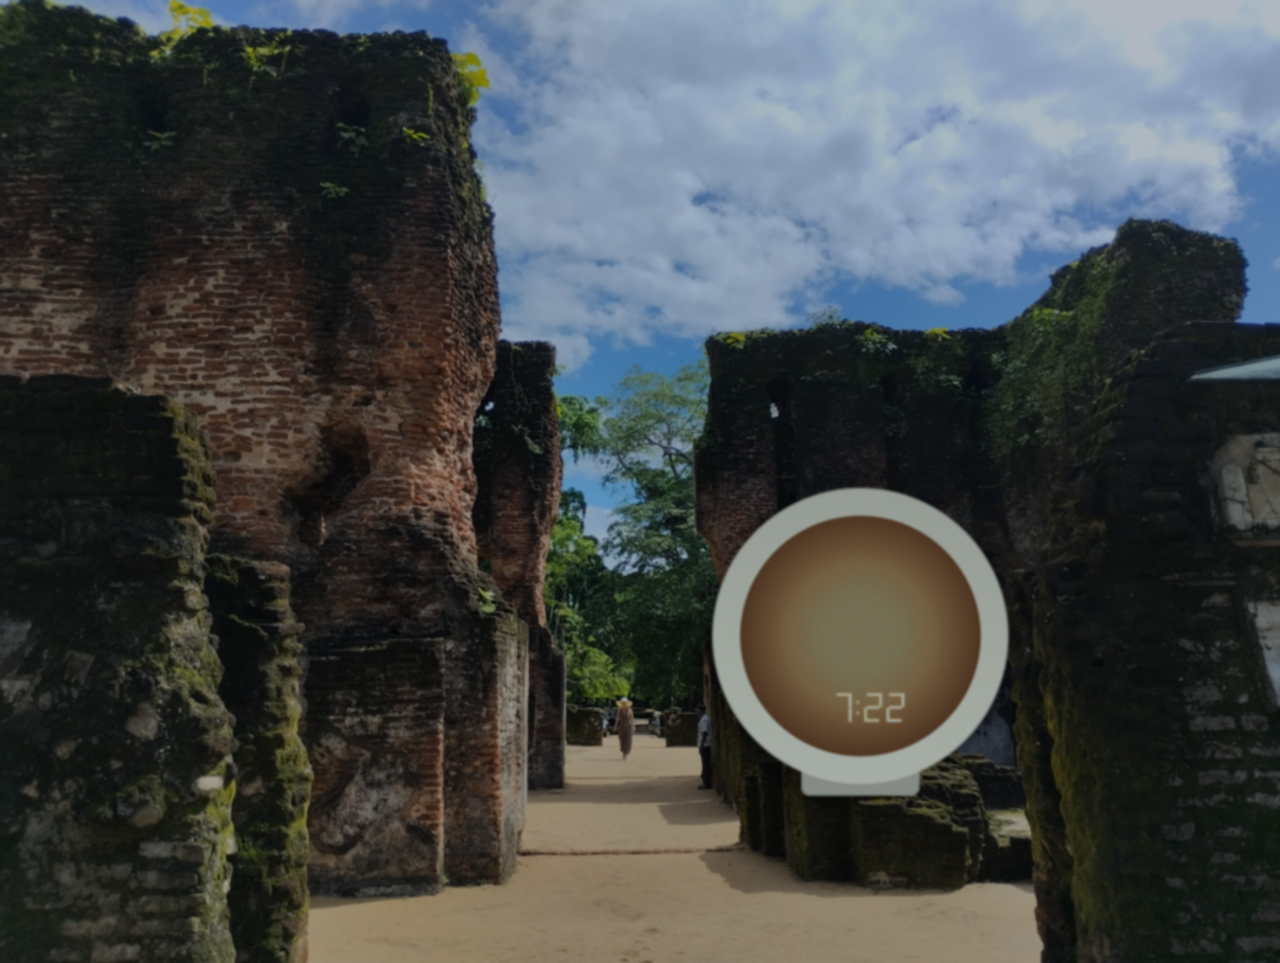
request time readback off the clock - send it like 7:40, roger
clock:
7:22
